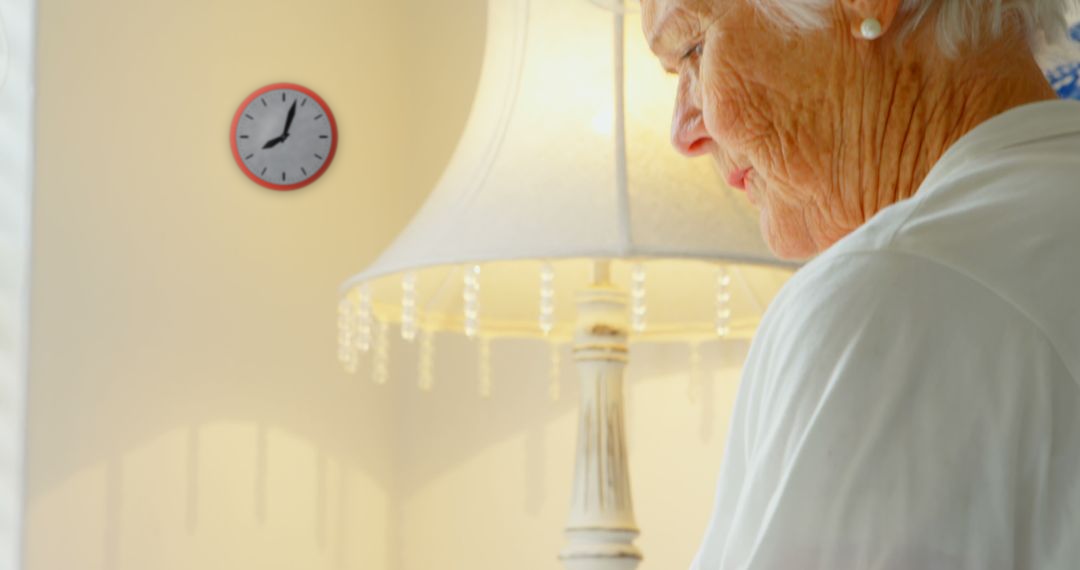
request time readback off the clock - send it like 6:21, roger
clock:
8:03
